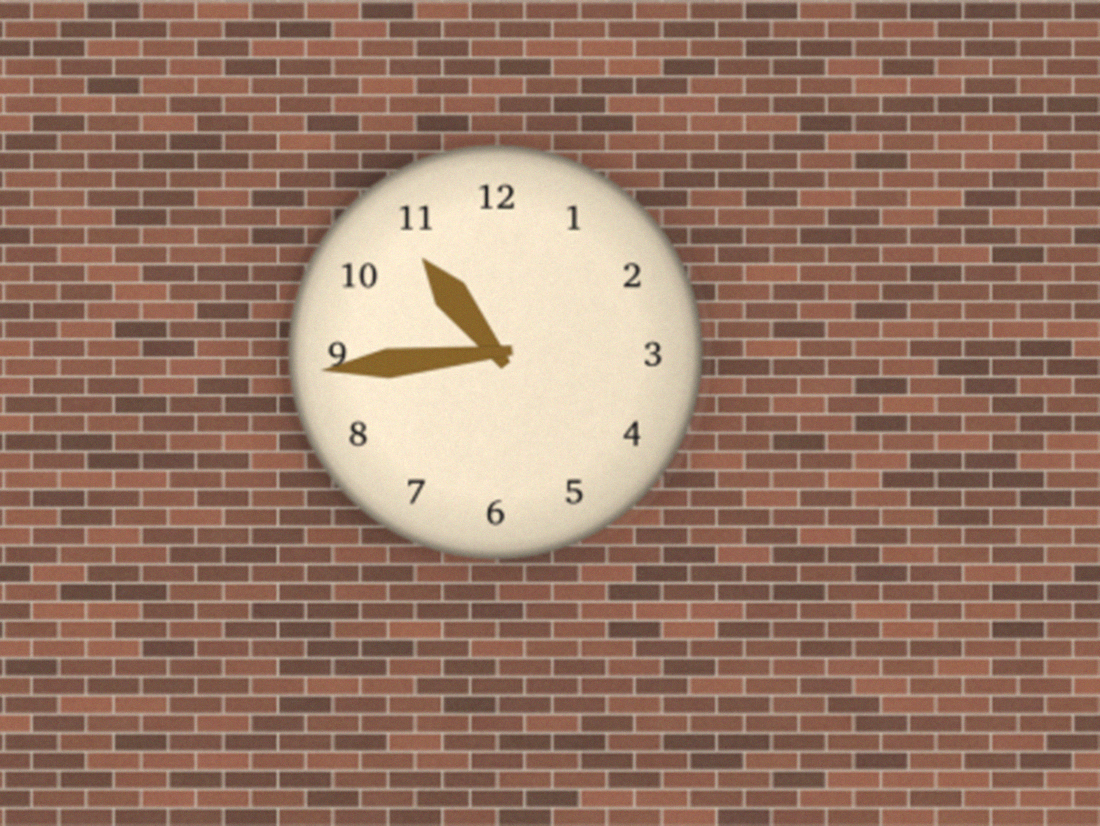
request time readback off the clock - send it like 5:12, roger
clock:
10:44
